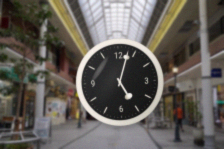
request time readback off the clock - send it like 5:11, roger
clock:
5:03
